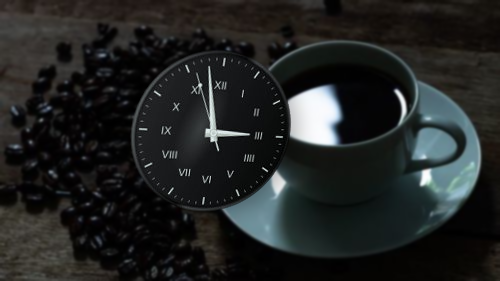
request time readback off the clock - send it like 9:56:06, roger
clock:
2:57:56
